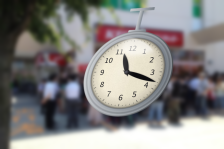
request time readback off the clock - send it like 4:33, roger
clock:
11:18
